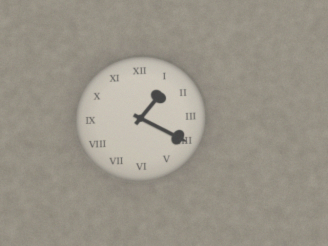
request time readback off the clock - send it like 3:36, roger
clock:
1:20
